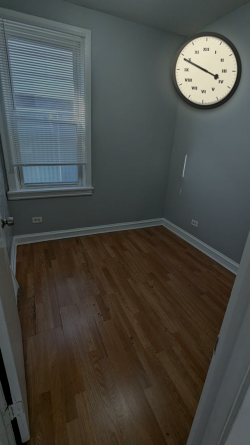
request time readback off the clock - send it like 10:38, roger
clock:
3:49
